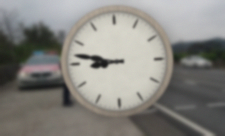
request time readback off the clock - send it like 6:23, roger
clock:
8:47
